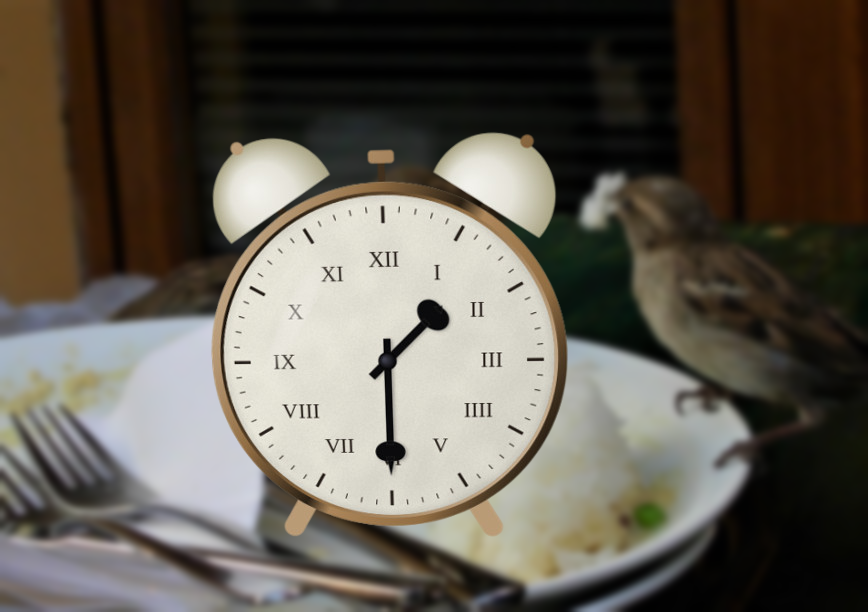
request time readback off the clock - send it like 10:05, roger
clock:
1:30
